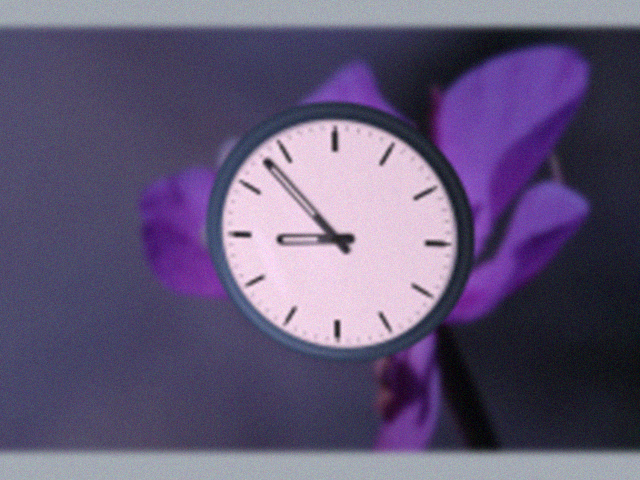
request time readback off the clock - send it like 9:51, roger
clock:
8:53
